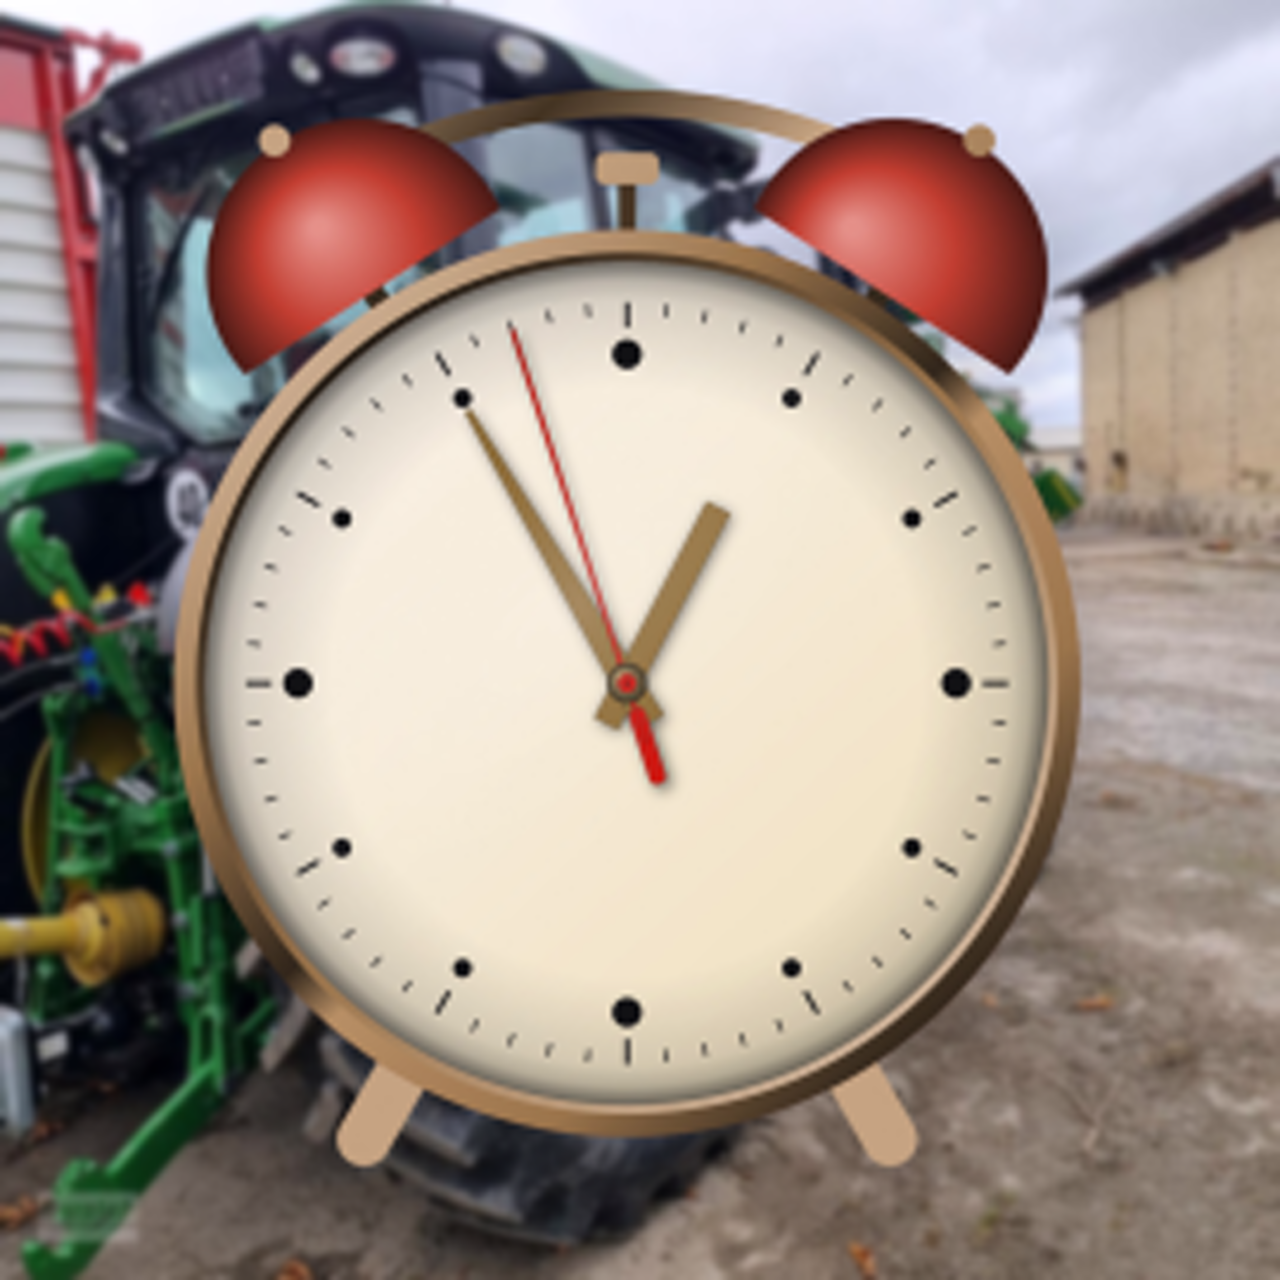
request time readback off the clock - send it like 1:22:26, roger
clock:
12:54:57
